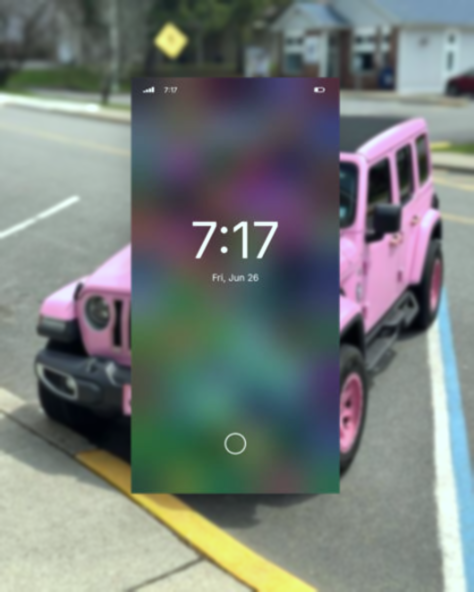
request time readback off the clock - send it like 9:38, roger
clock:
7:17
